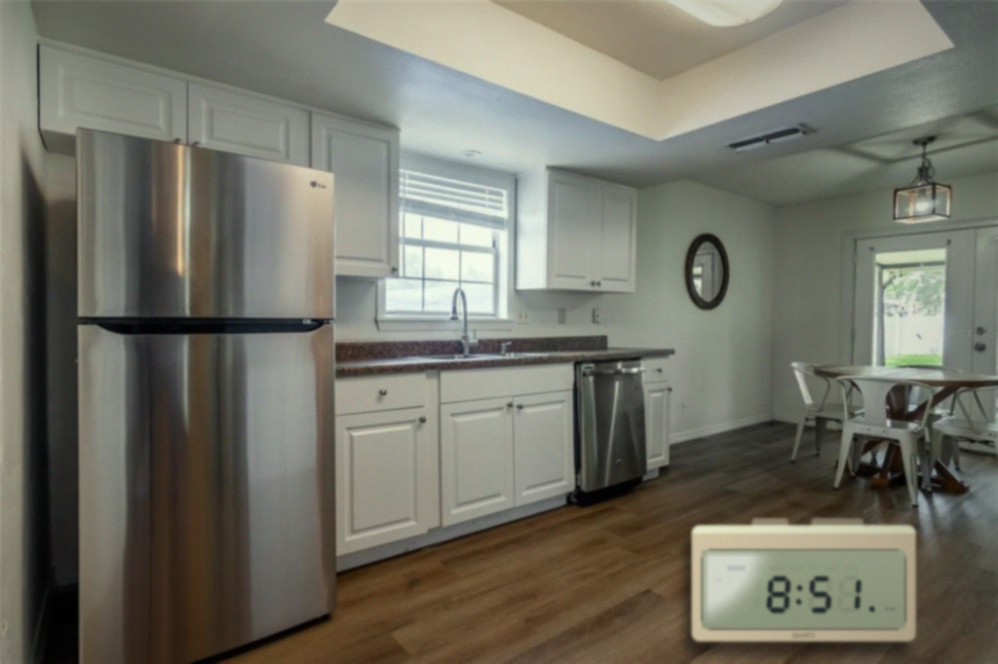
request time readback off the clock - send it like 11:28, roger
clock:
8:51
